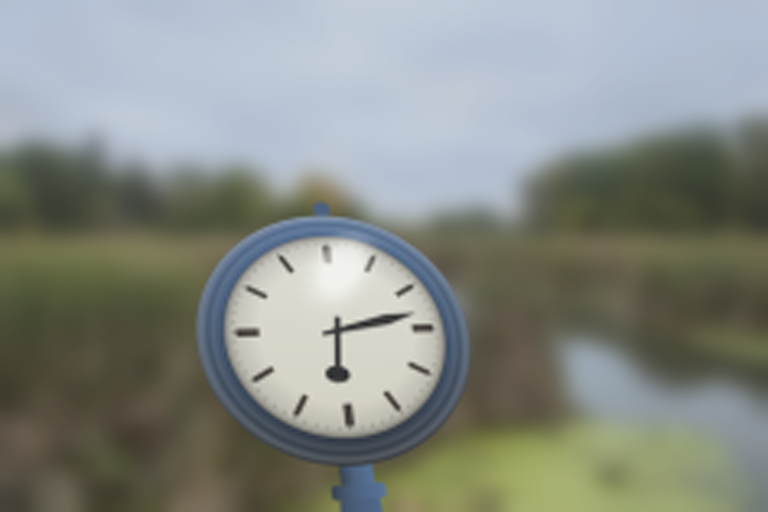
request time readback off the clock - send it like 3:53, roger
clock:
6:13
